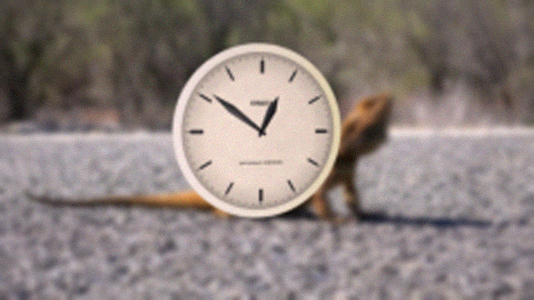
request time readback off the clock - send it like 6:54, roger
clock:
12:51
